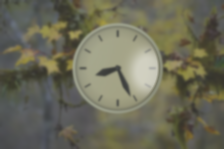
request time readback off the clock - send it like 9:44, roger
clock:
8:26
